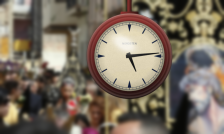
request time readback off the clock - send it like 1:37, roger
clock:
5:14
